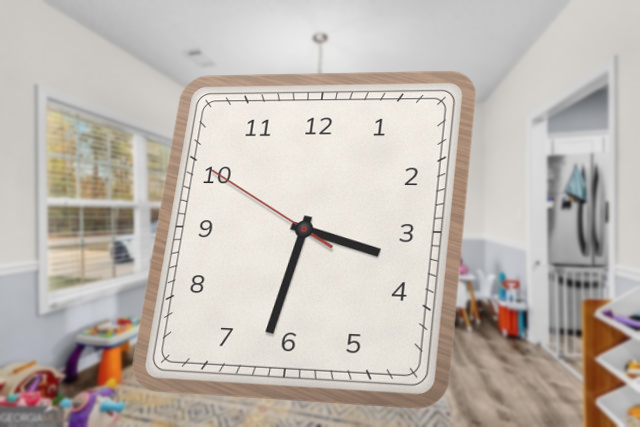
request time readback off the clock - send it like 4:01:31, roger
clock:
3:31:50
